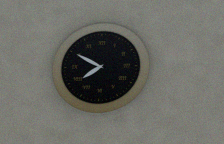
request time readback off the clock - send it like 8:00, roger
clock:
7:50
